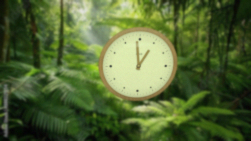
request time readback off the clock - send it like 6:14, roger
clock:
12:59
